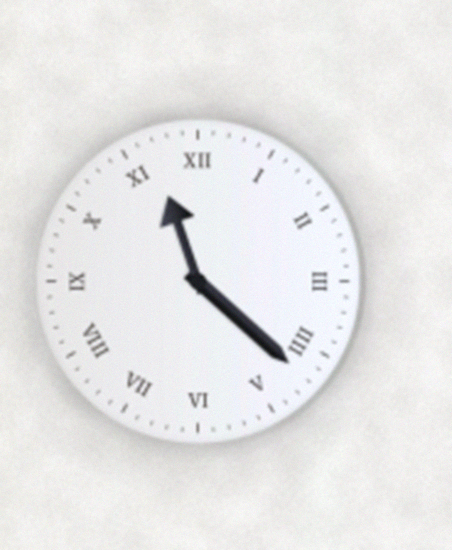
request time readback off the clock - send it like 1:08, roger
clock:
11:22
